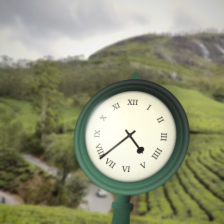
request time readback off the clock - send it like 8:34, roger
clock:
4:38
